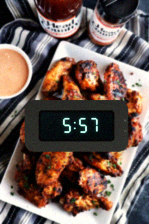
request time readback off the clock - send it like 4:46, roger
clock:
5:57
